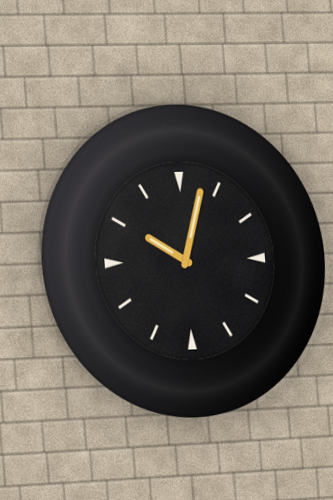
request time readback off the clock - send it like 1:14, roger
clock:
10:03
